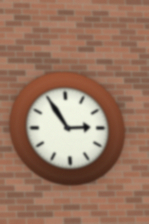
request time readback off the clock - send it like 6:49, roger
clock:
2:55
